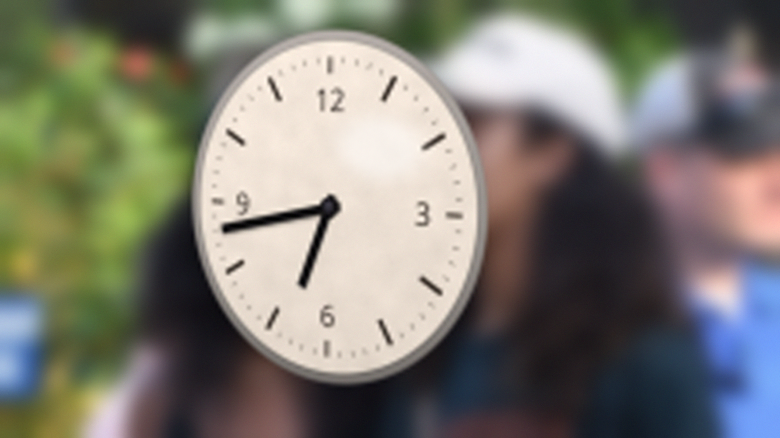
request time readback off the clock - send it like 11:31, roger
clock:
6:43
